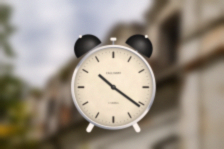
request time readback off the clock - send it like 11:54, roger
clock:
10:21
